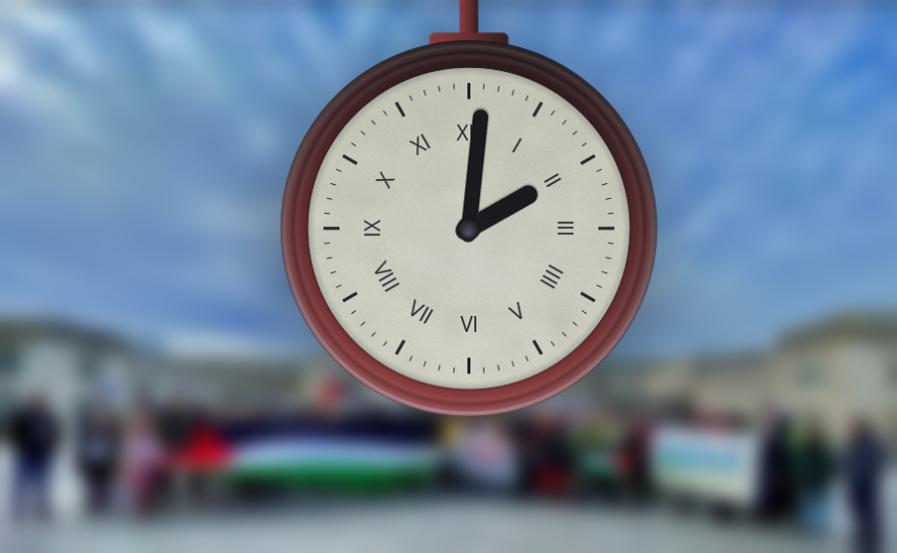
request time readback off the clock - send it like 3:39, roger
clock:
2:01
